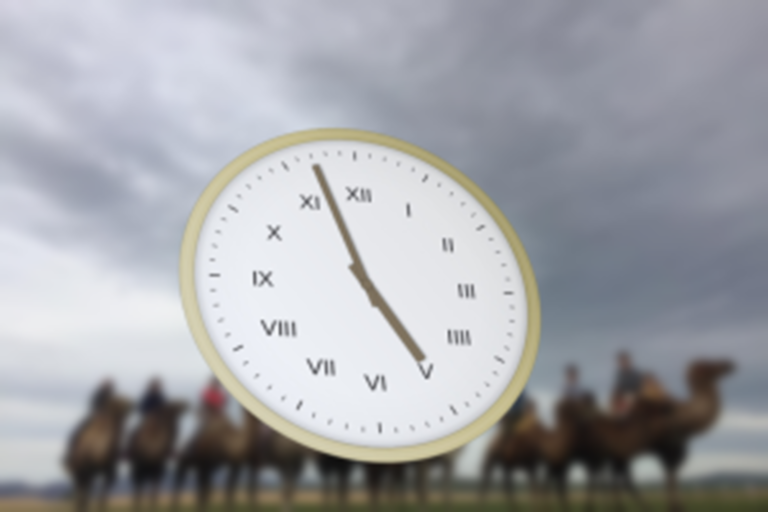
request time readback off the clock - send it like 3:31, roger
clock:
4:57
